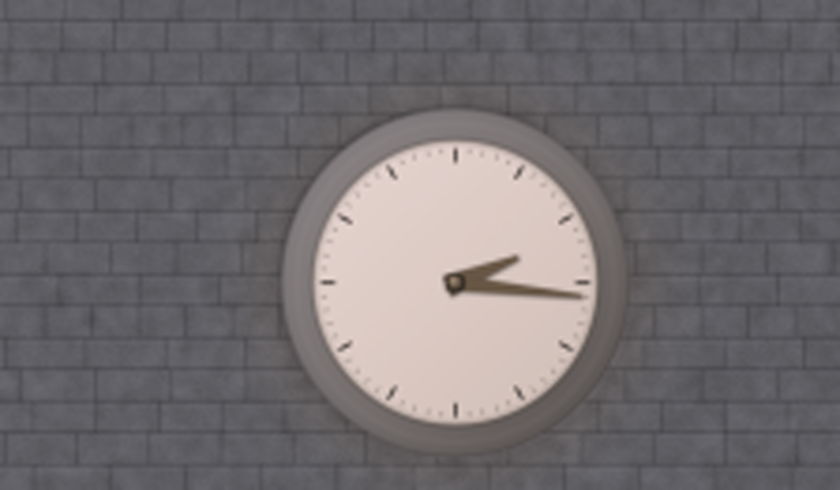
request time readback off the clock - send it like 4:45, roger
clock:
2:16
